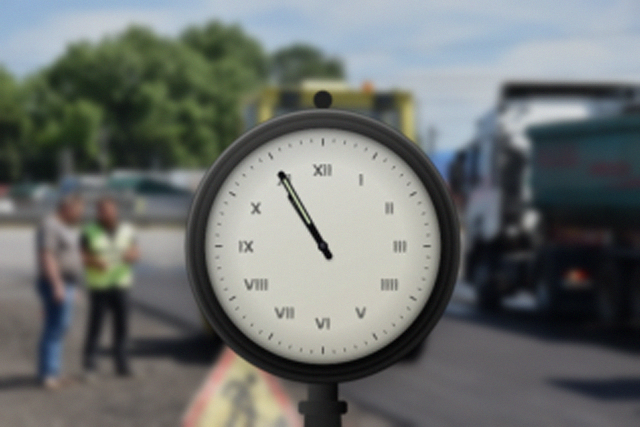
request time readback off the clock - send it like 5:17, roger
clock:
10:55
